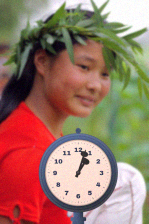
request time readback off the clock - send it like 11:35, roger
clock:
1:03
